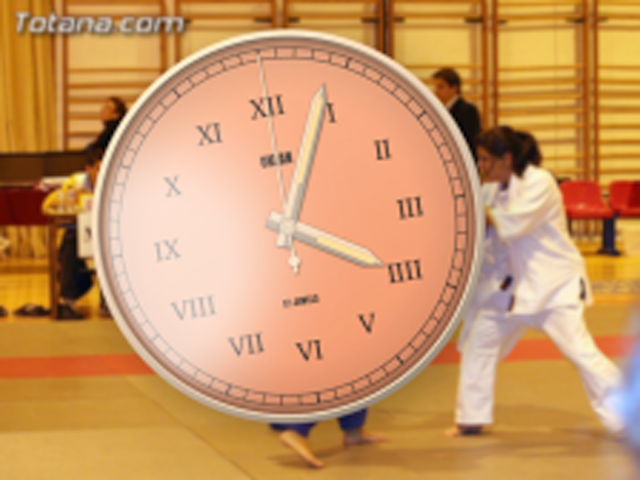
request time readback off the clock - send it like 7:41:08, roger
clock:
4:04:00
